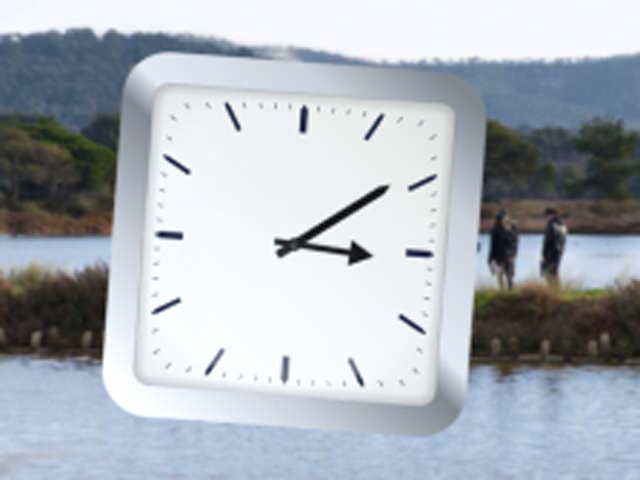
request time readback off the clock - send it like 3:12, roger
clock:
3:09
